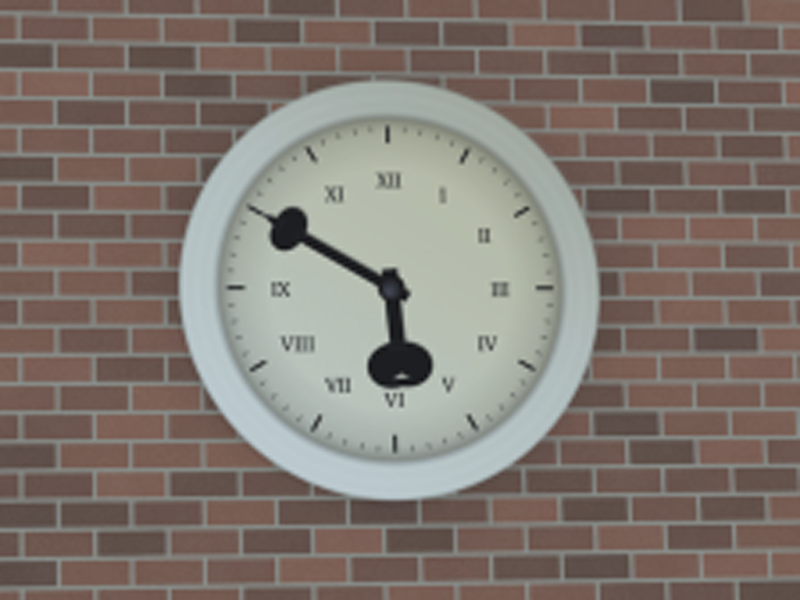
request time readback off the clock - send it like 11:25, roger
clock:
5:50
